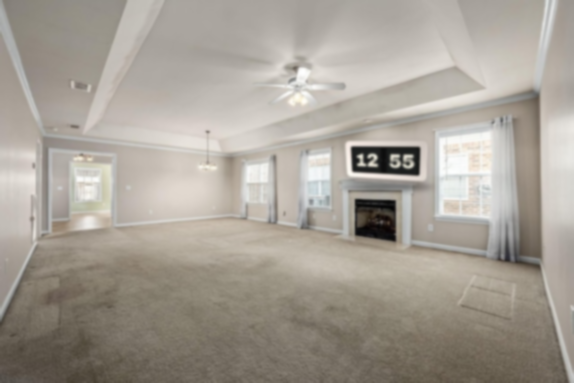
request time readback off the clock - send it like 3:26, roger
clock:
12:55
